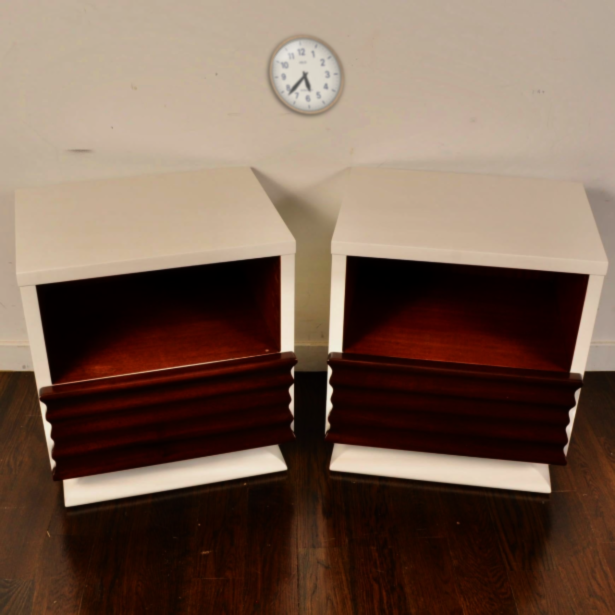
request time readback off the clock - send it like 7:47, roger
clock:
5:38
